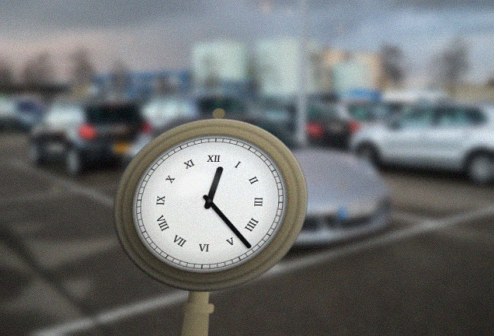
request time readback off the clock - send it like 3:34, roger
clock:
12:23
